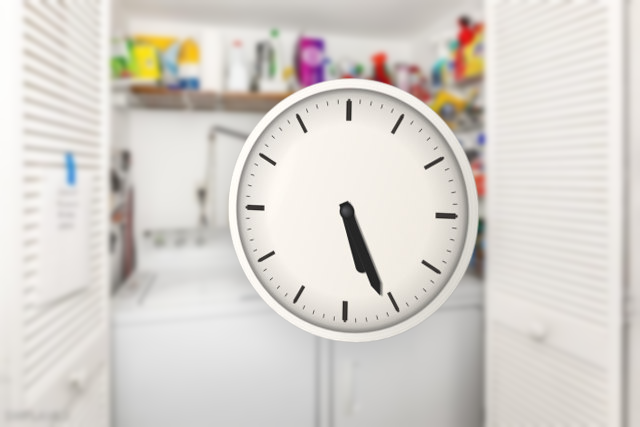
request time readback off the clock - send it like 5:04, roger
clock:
5:26
